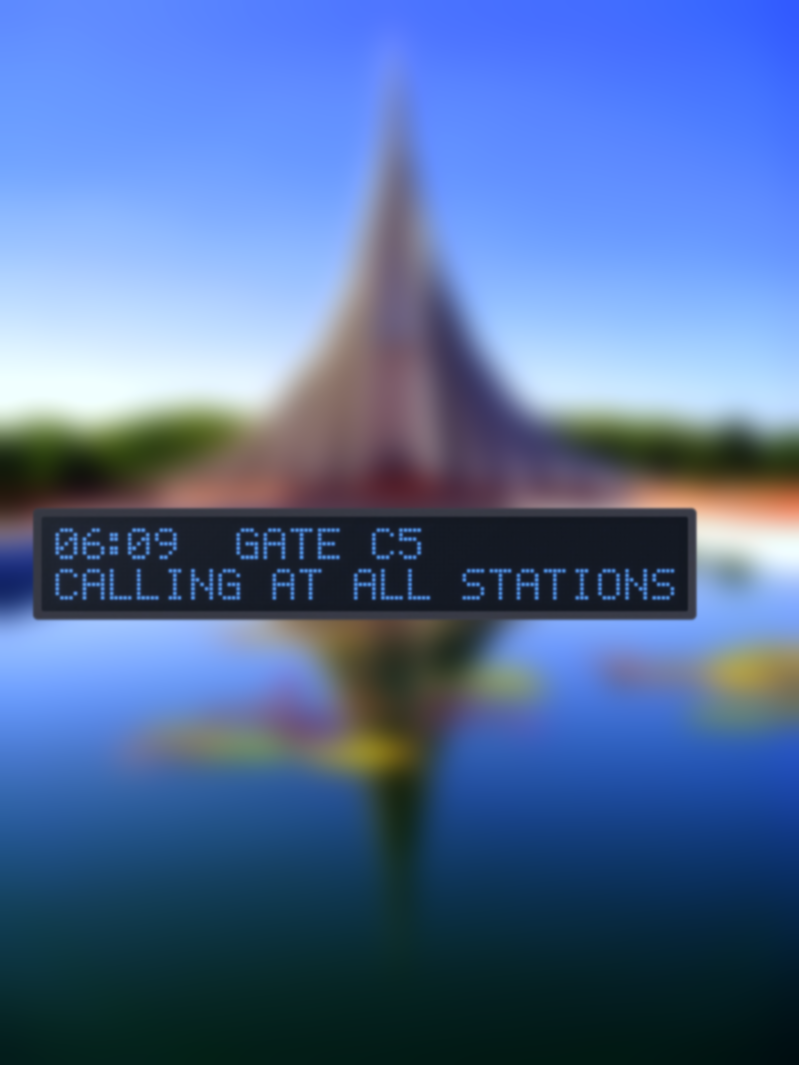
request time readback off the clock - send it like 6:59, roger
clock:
6:09
